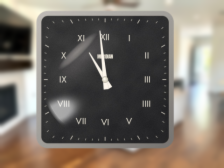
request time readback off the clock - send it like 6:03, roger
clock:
10:59
